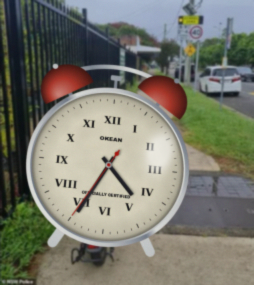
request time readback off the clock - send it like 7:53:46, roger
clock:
4:34:35
